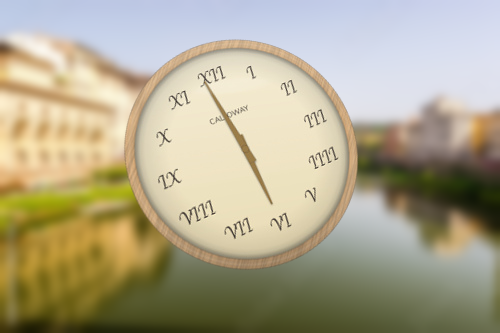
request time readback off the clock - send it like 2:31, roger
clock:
5:59
